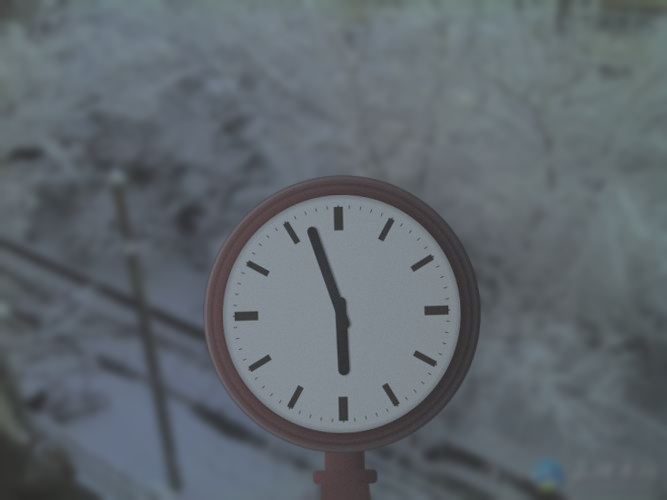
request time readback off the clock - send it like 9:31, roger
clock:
5:57
